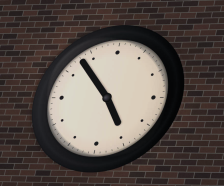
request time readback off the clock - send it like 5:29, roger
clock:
4:53
